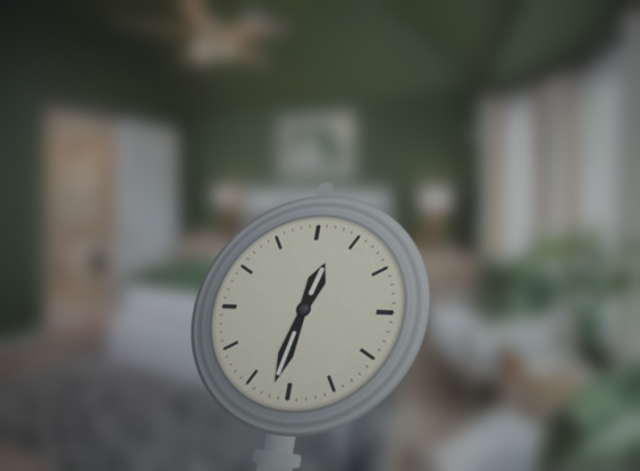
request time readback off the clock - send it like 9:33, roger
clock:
12:32
